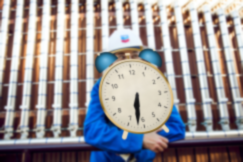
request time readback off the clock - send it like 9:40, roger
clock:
6:32
